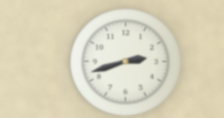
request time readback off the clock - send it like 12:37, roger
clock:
2:42
